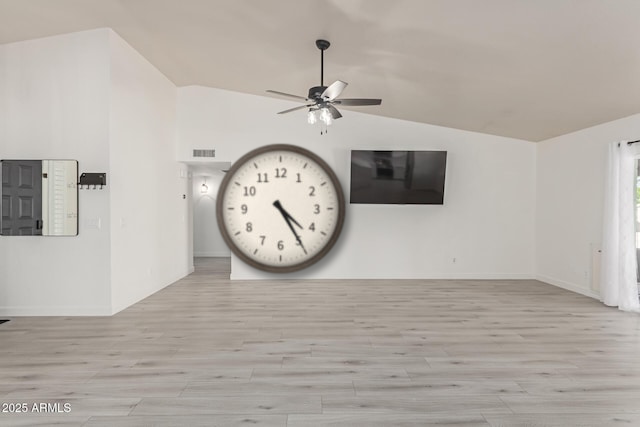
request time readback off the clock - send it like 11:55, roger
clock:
4:25
